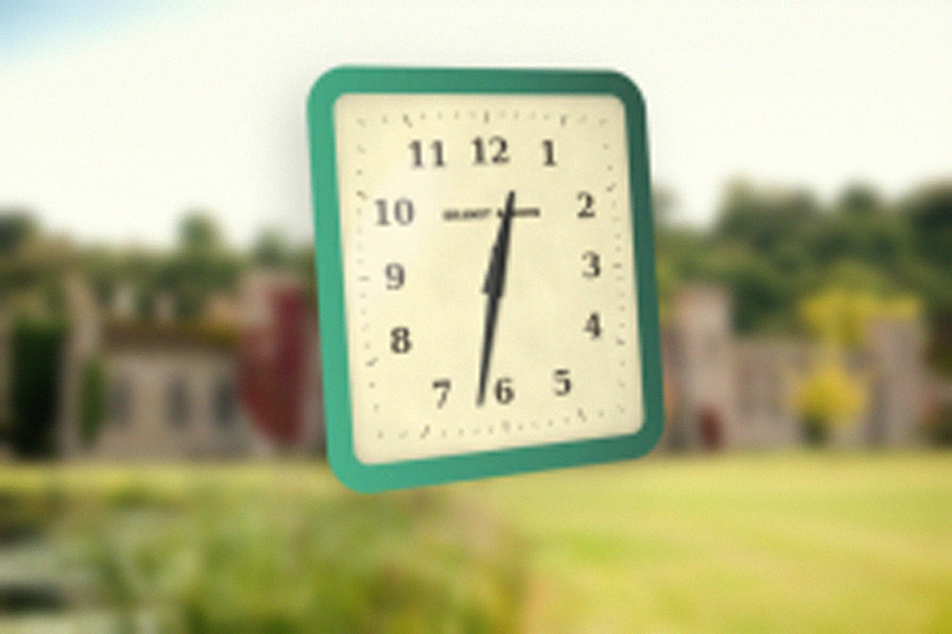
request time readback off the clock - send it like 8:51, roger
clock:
12:32
